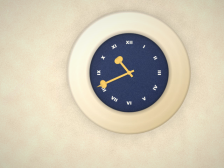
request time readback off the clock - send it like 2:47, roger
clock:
10:41
